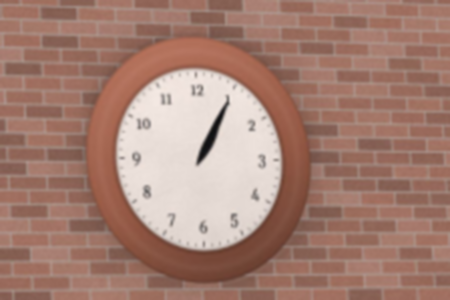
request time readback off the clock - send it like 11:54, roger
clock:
1:05
